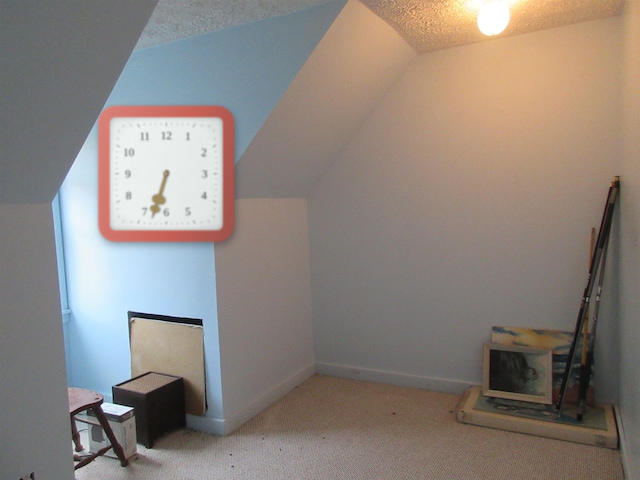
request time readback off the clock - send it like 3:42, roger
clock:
6:33
